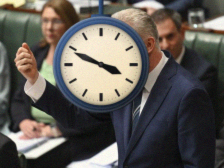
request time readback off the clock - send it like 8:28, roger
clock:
3:49
